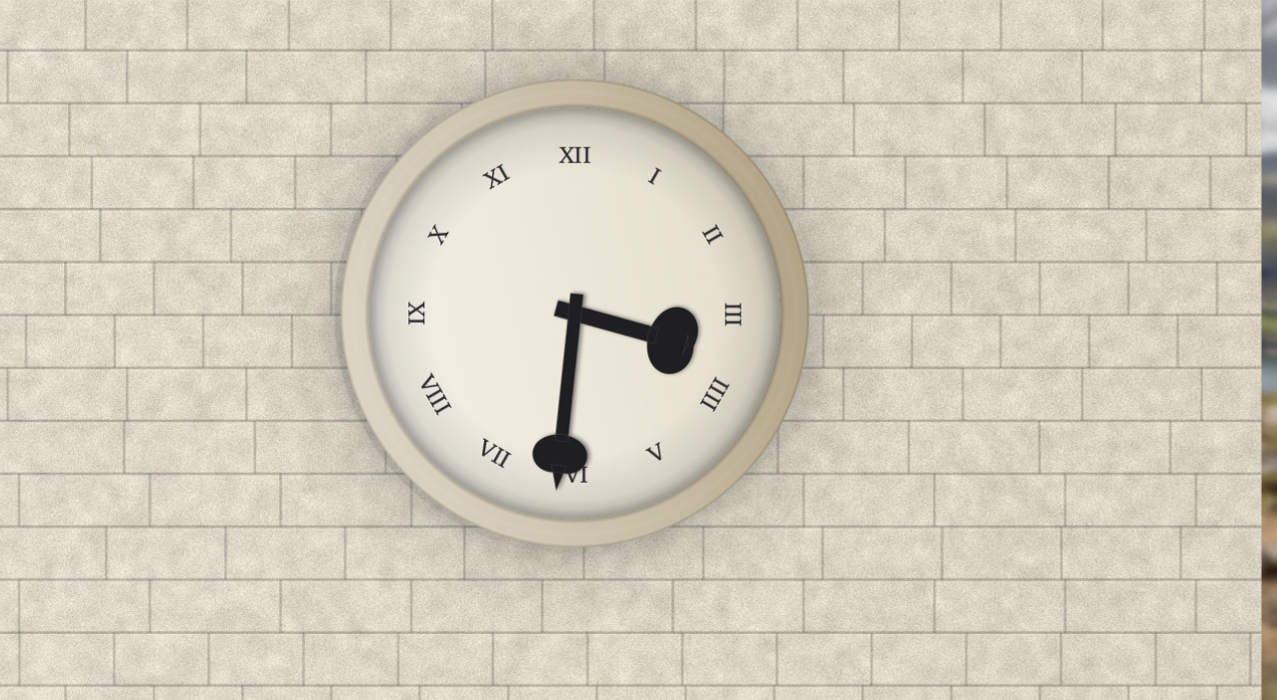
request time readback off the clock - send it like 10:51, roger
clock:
3:31
